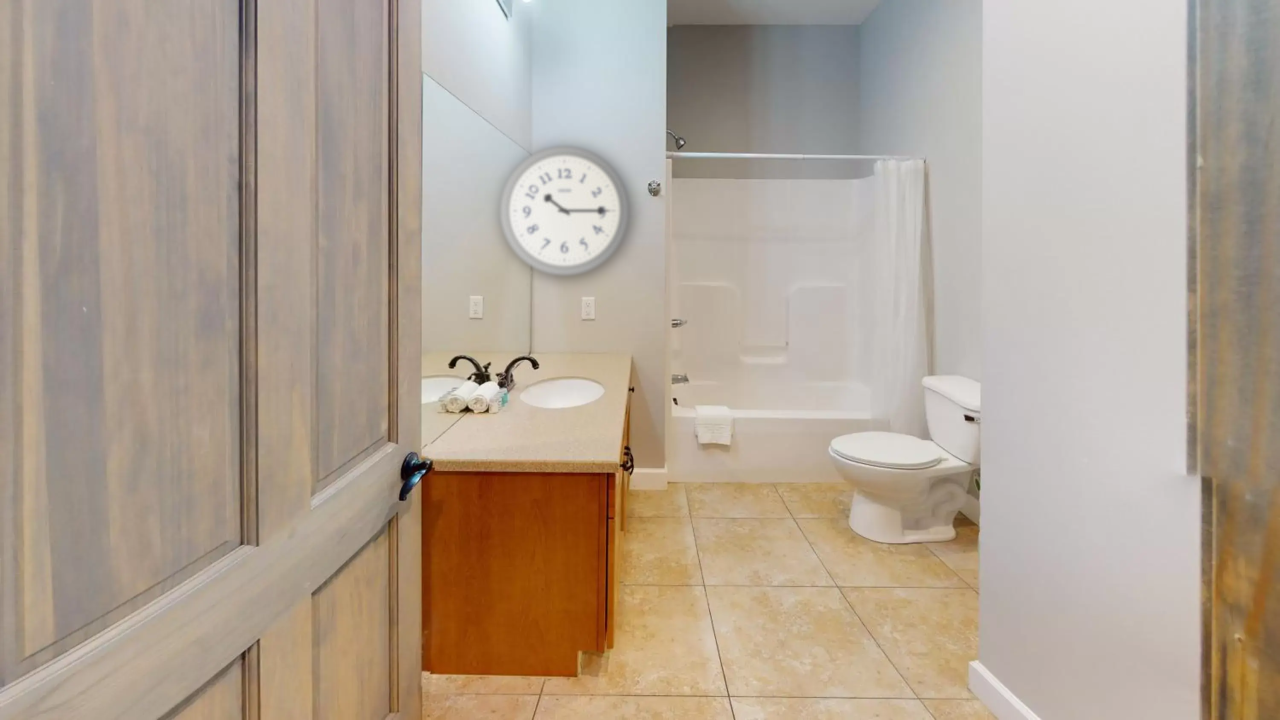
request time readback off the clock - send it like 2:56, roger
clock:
10:15
